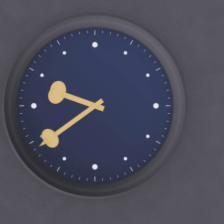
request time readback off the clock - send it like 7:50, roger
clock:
9:39
